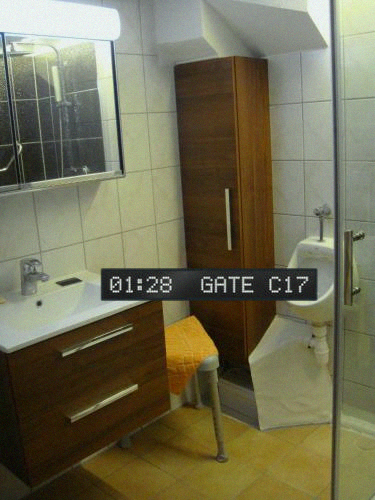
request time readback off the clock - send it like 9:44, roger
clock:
1:28
